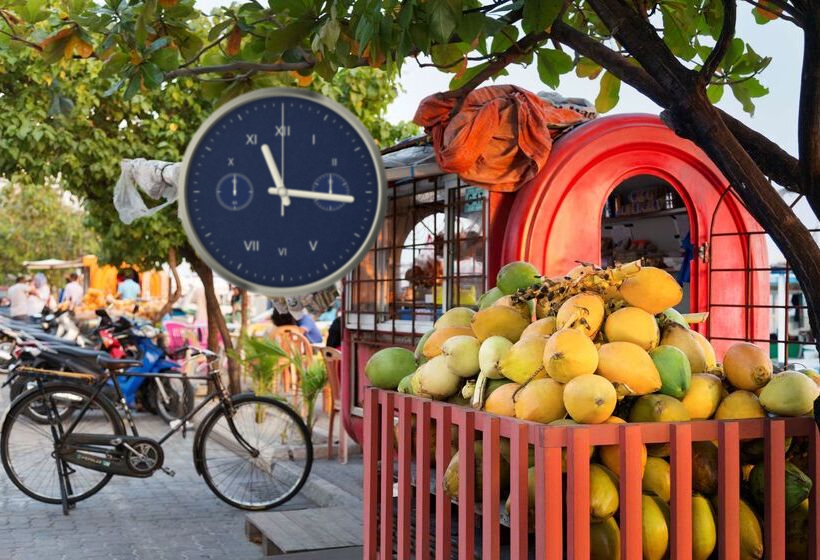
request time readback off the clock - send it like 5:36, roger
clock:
11:16
